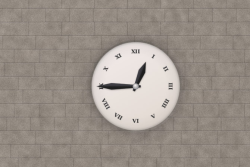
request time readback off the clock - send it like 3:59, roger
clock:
12:45
